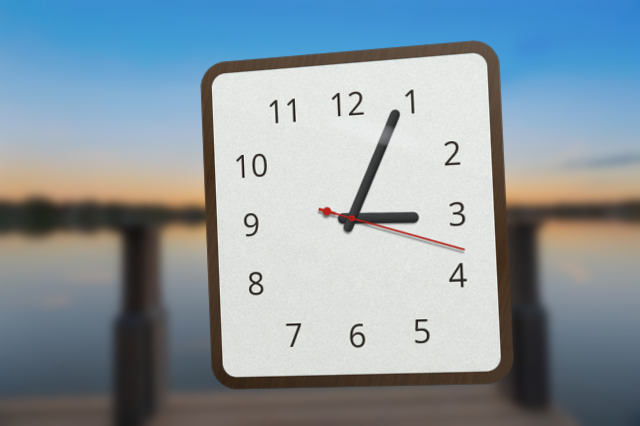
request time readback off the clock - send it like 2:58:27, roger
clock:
3:04:18
